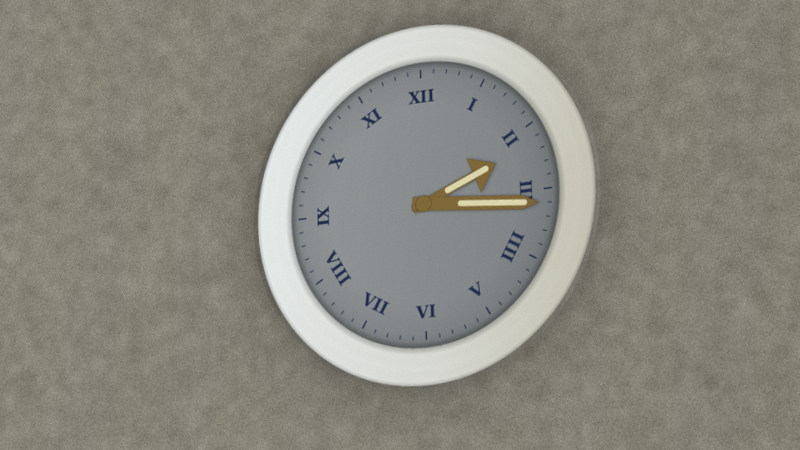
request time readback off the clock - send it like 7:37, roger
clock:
2:16
